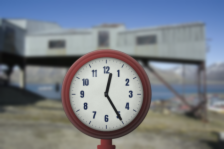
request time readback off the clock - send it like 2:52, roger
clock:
12:25
